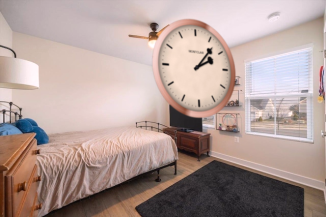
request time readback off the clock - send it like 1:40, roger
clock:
2:07
